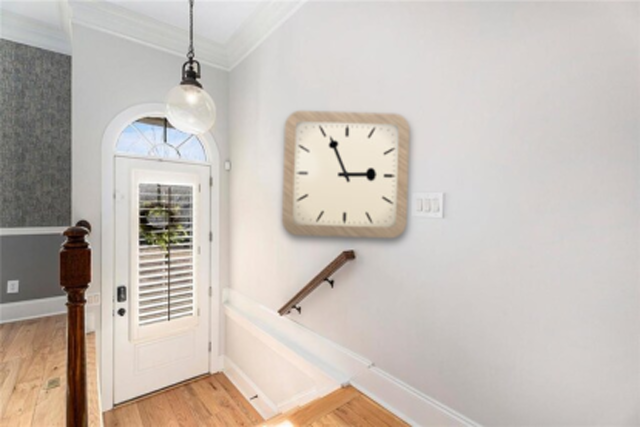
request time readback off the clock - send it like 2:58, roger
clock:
2:56
